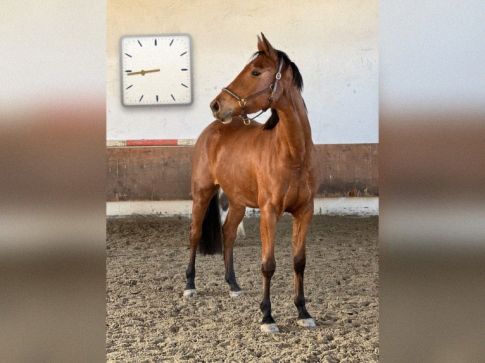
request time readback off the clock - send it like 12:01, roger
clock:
8:44
